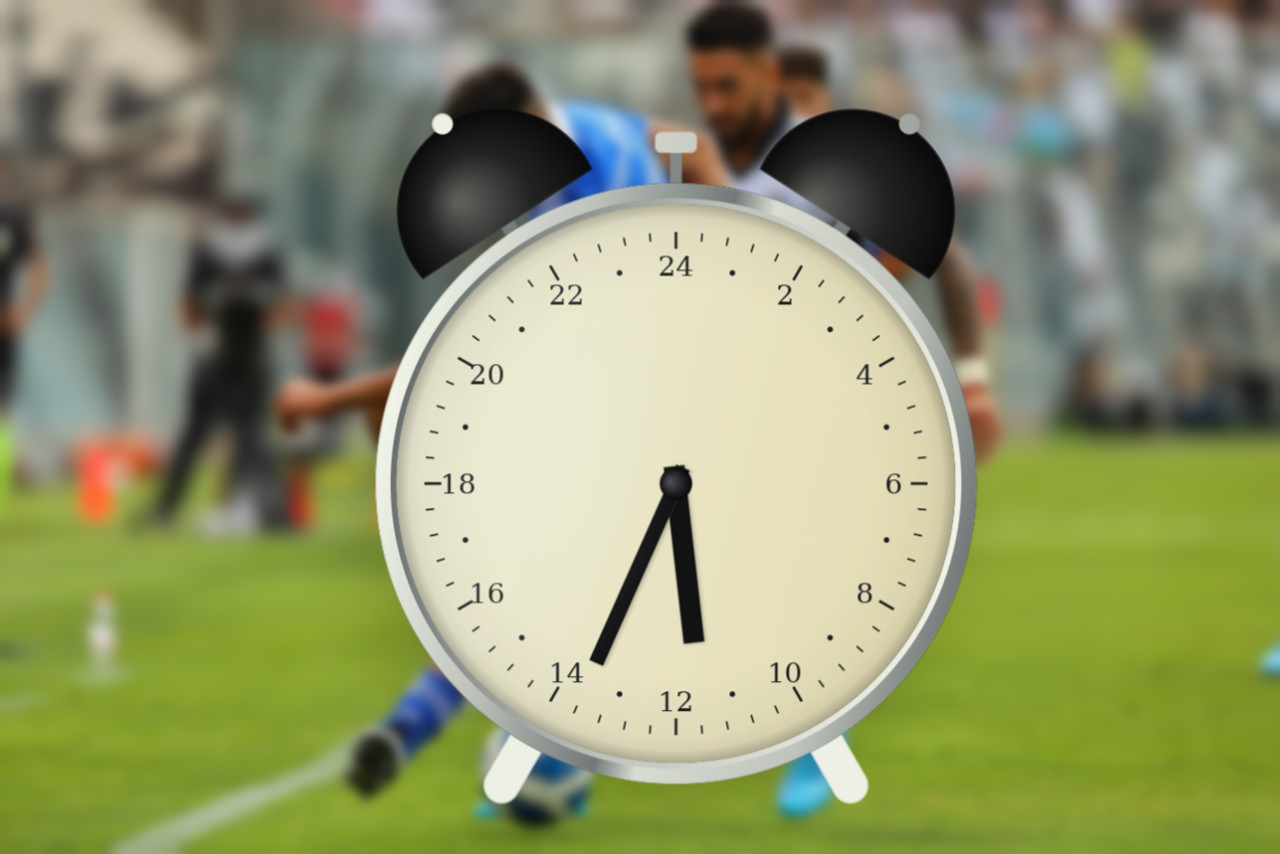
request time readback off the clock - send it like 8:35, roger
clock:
11:34
